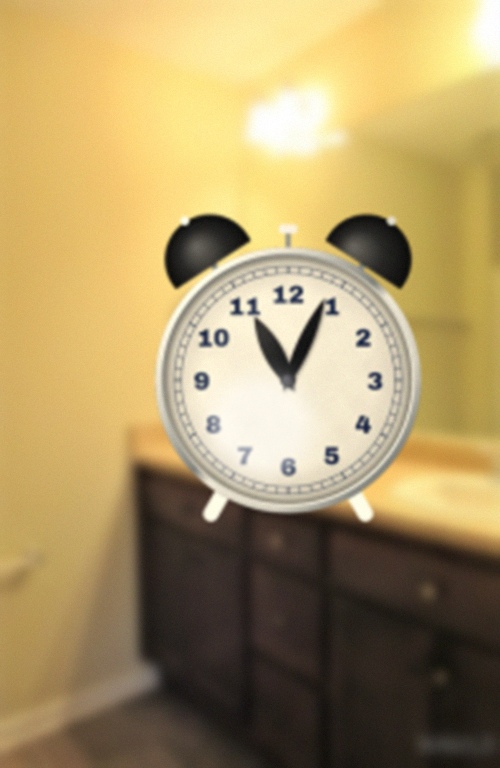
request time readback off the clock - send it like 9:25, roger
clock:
11:04
